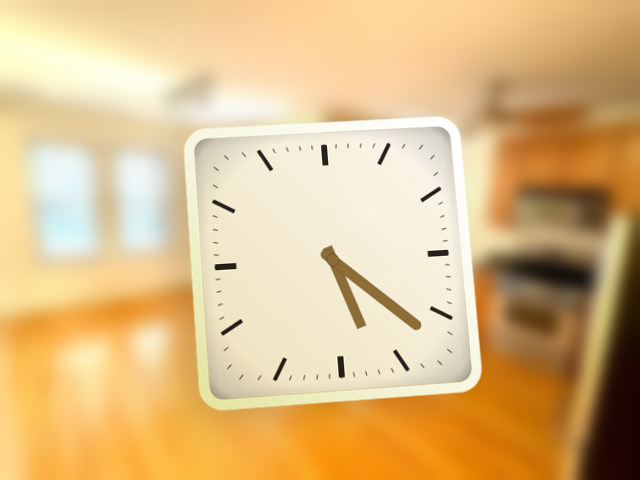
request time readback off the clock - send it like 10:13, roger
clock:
5:22
